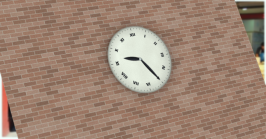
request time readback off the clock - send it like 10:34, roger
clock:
9:25
